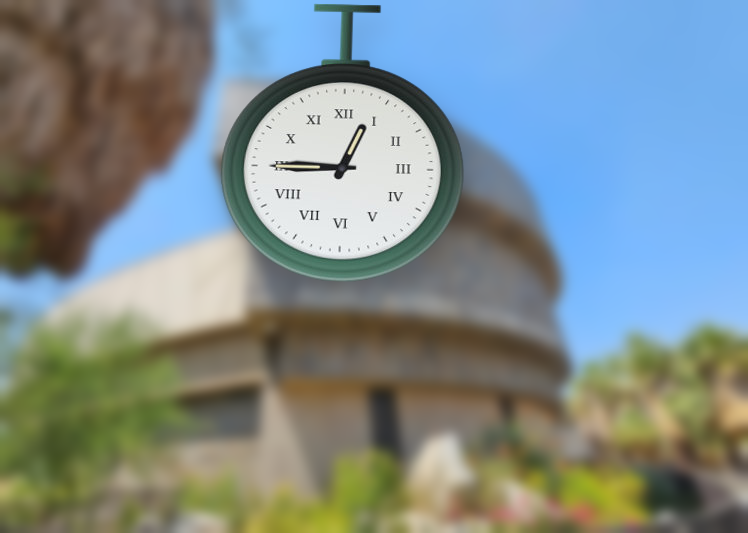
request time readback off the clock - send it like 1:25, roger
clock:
12:45
